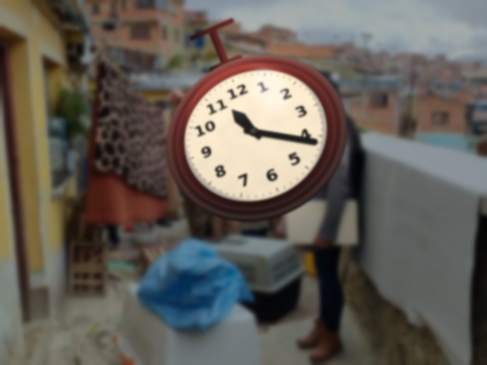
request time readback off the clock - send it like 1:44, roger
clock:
11:21
